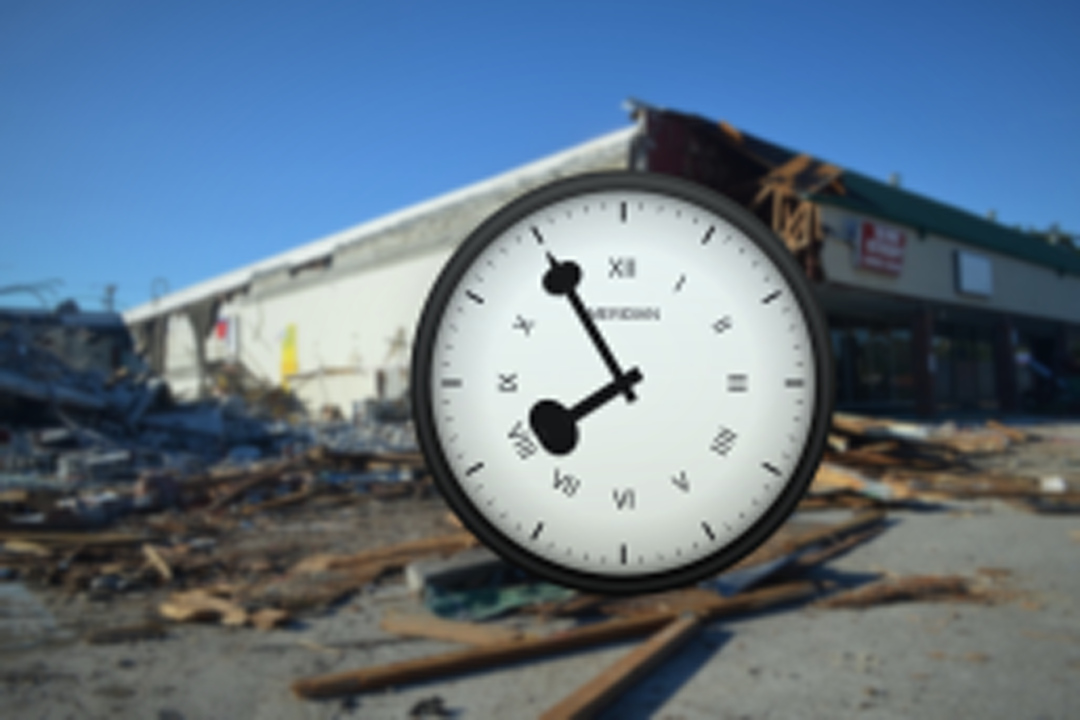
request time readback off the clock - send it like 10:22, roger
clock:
7:55
